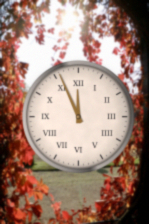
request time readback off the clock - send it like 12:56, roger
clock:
11:56
